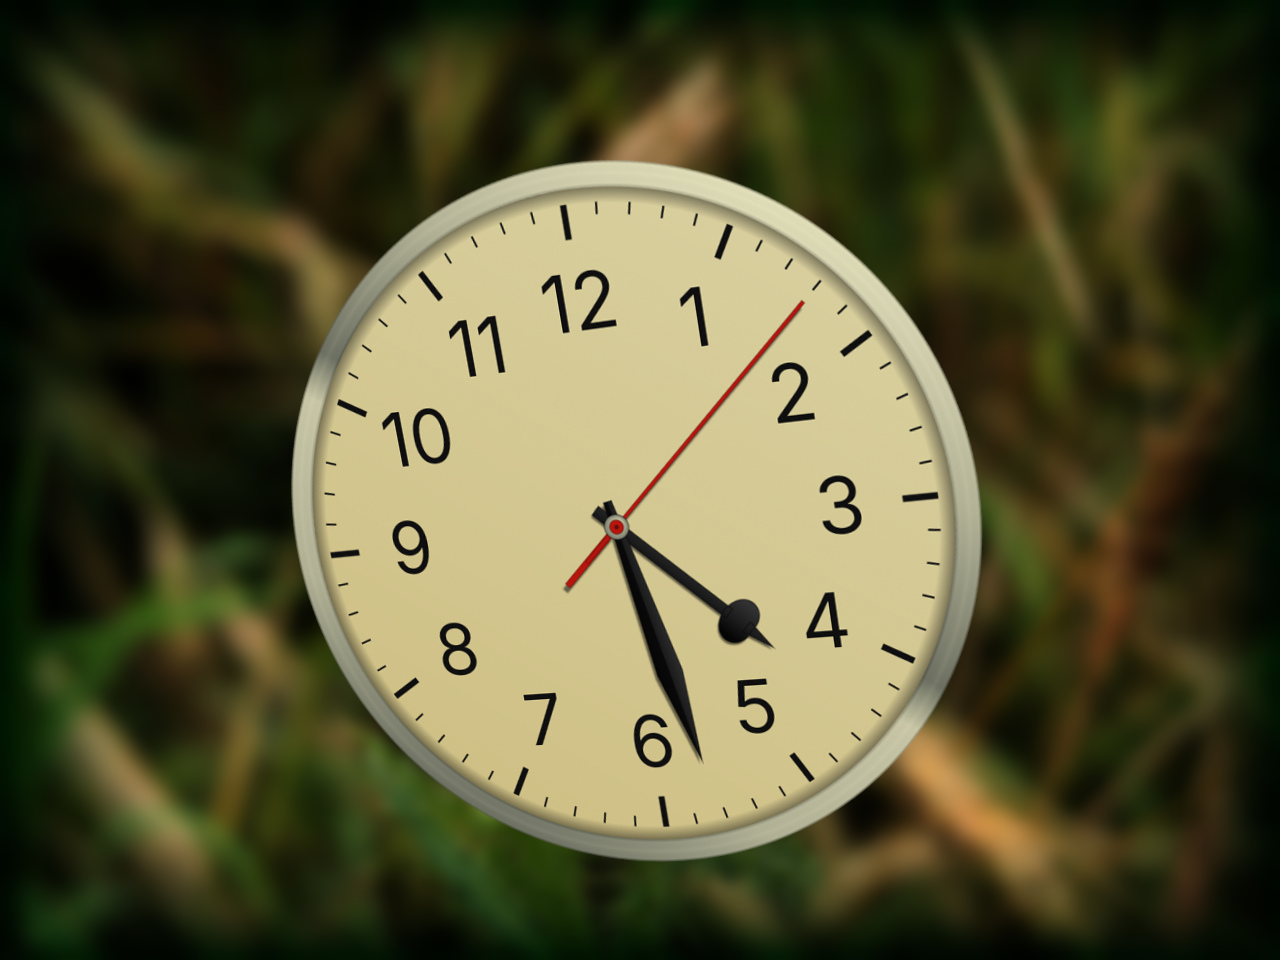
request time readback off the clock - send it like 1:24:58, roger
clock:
4:28:08
